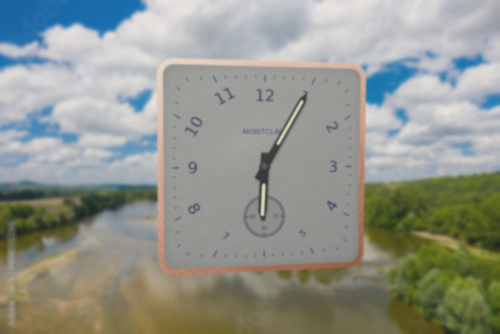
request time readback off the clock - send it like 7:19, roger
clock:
6:05
